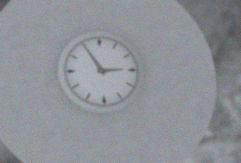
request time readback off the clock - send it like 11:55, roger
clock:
2:55
